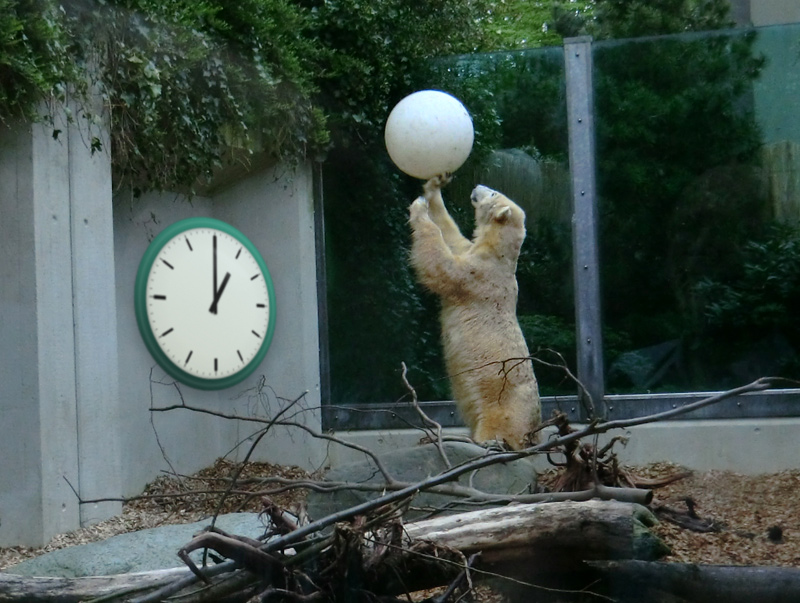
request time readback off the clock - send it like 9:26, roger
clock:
1:00
